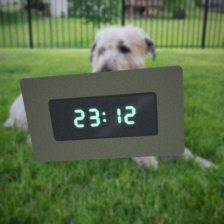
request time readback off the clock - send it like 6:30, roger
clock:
23:12
